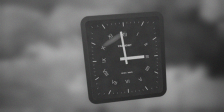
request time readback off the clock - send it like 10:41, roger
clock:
2:59
